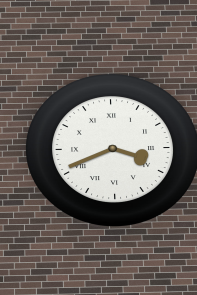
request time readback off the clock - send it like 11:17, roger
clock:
3:41
